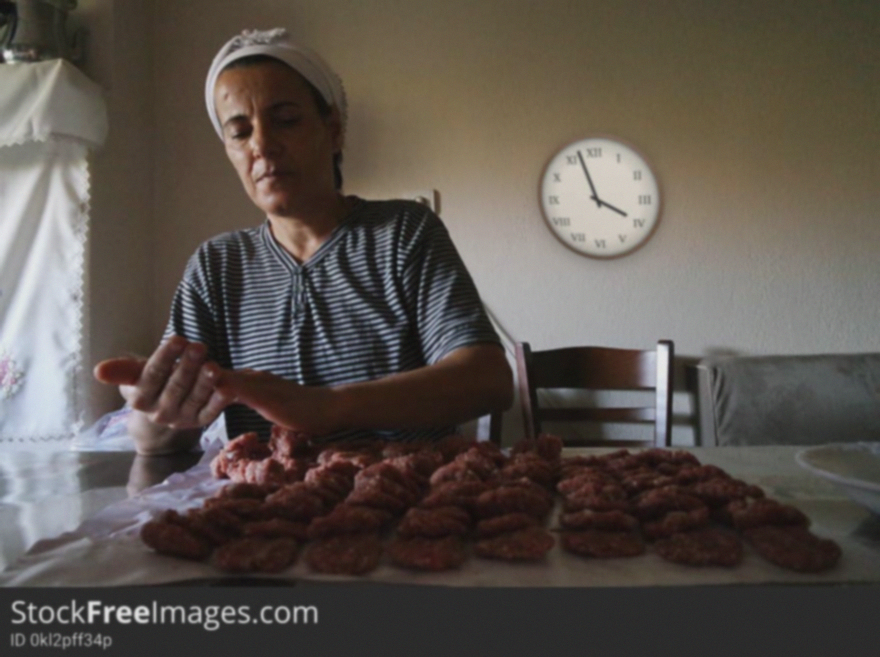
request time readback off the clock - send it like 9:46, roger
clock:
3:57
